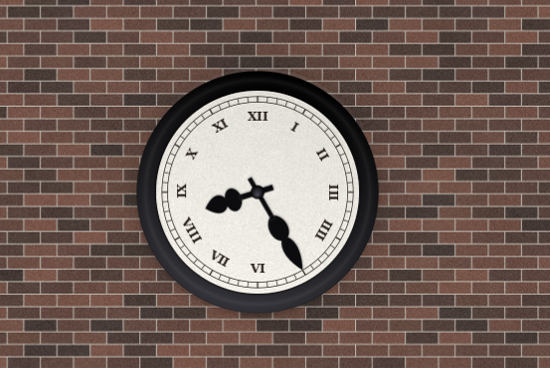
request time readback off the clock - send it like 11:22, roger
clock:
8:25
